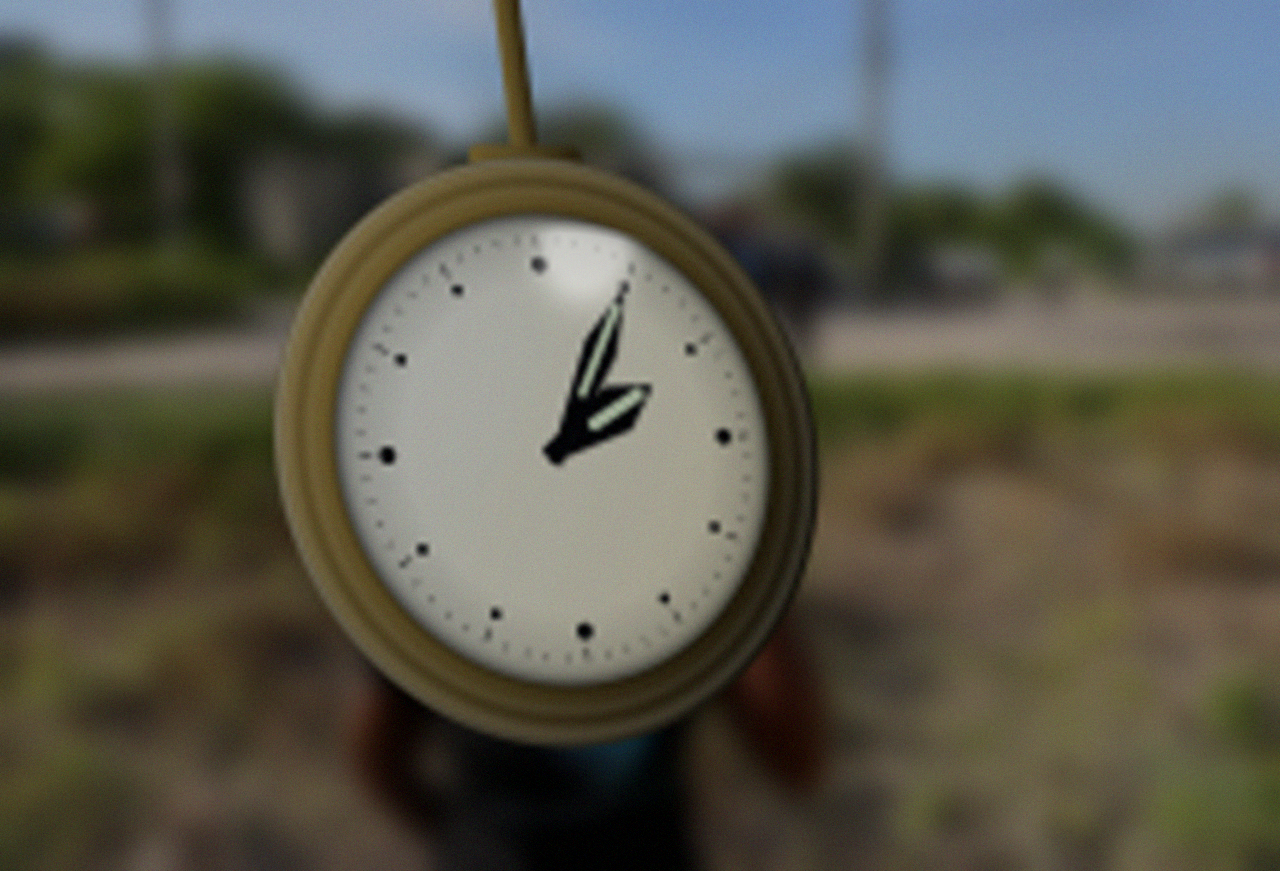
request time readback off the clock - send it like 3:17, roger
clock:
2:05
